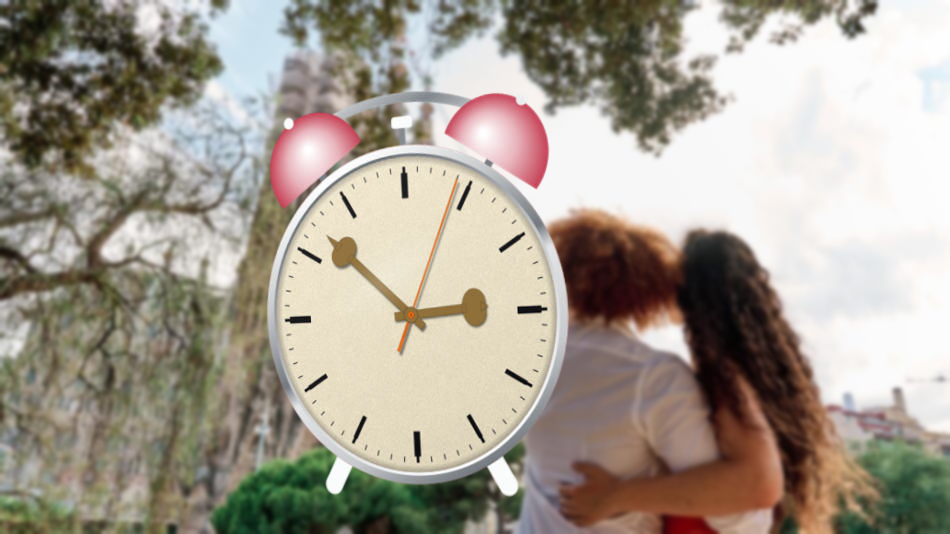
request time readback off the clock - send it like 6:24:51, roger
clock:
2:52:04
